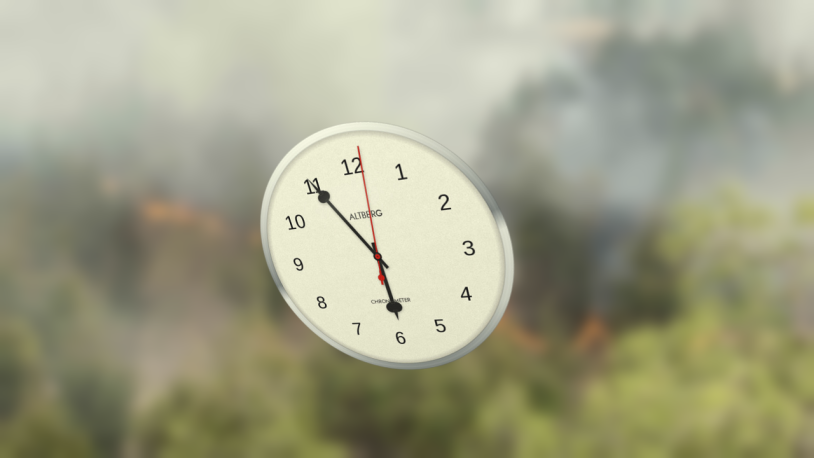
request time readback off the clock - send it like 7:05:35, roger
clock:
5:55:01
